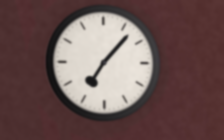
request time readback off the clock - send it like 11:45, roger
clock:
7:07
